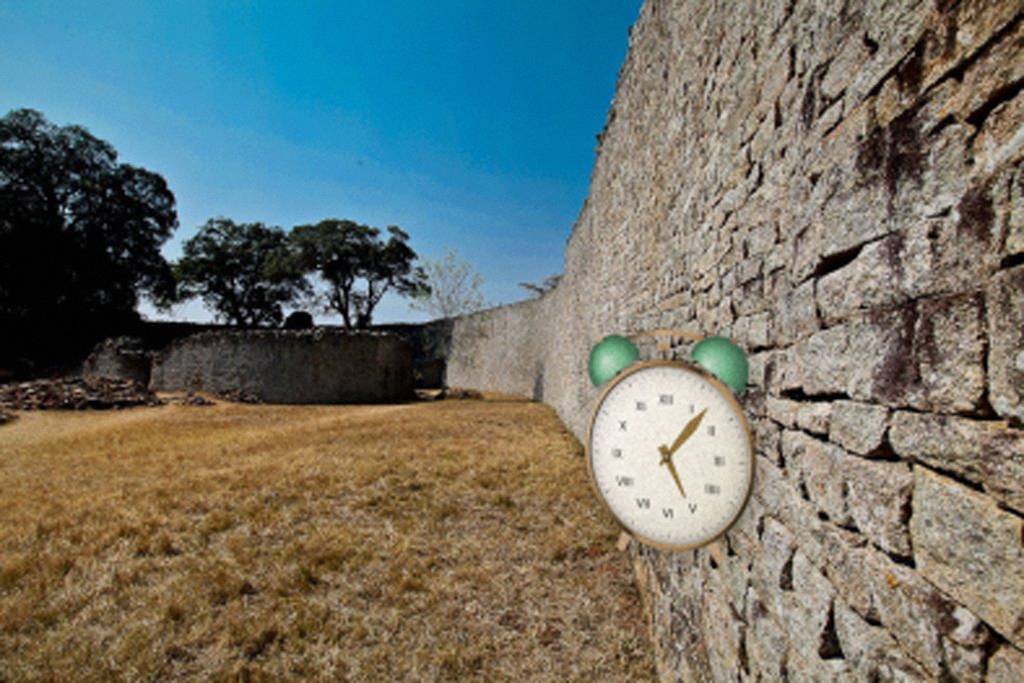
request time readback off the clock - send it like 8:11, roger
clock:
5:07
